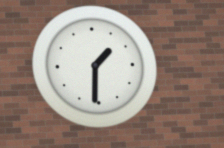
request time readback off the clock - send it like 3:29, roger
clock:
1:31
